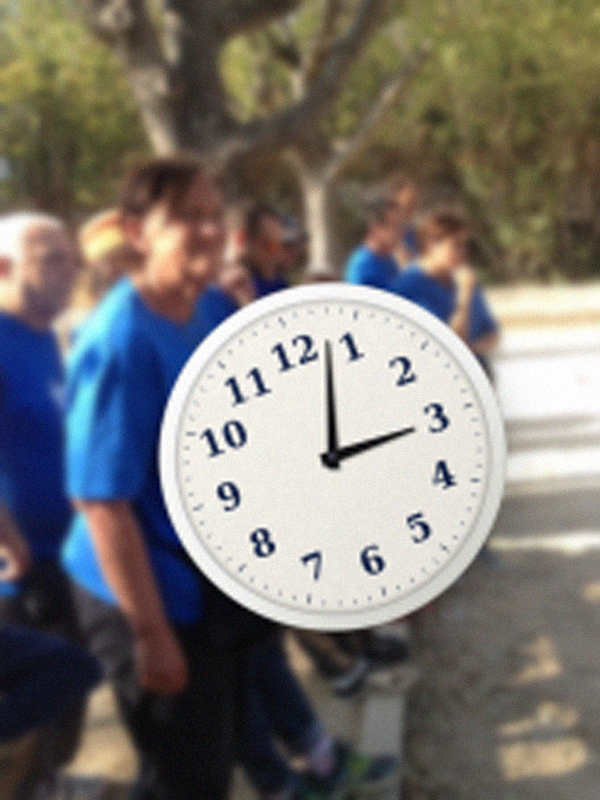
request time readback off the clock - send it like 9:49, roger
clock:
3:03
